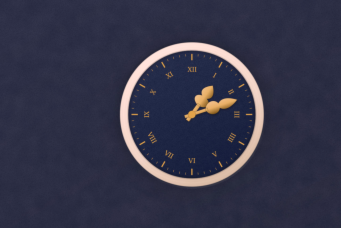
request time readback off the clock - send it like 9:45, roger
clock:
1:12
